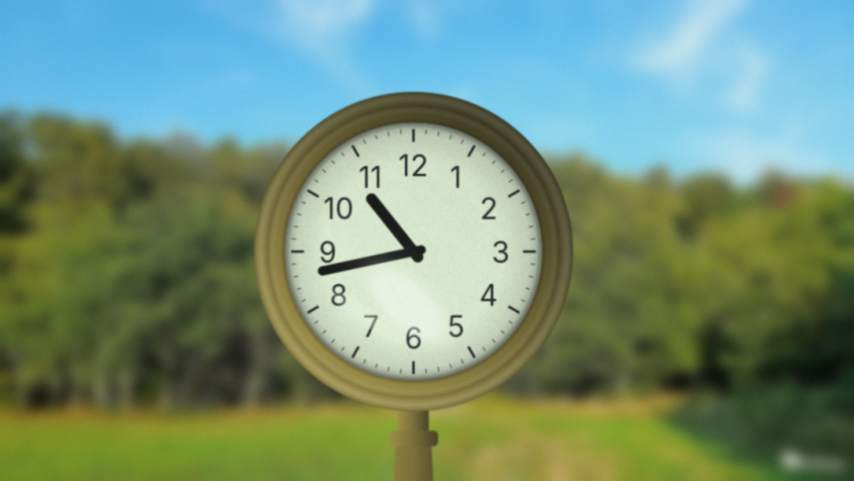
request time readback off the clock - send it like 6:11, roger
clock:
10:43
